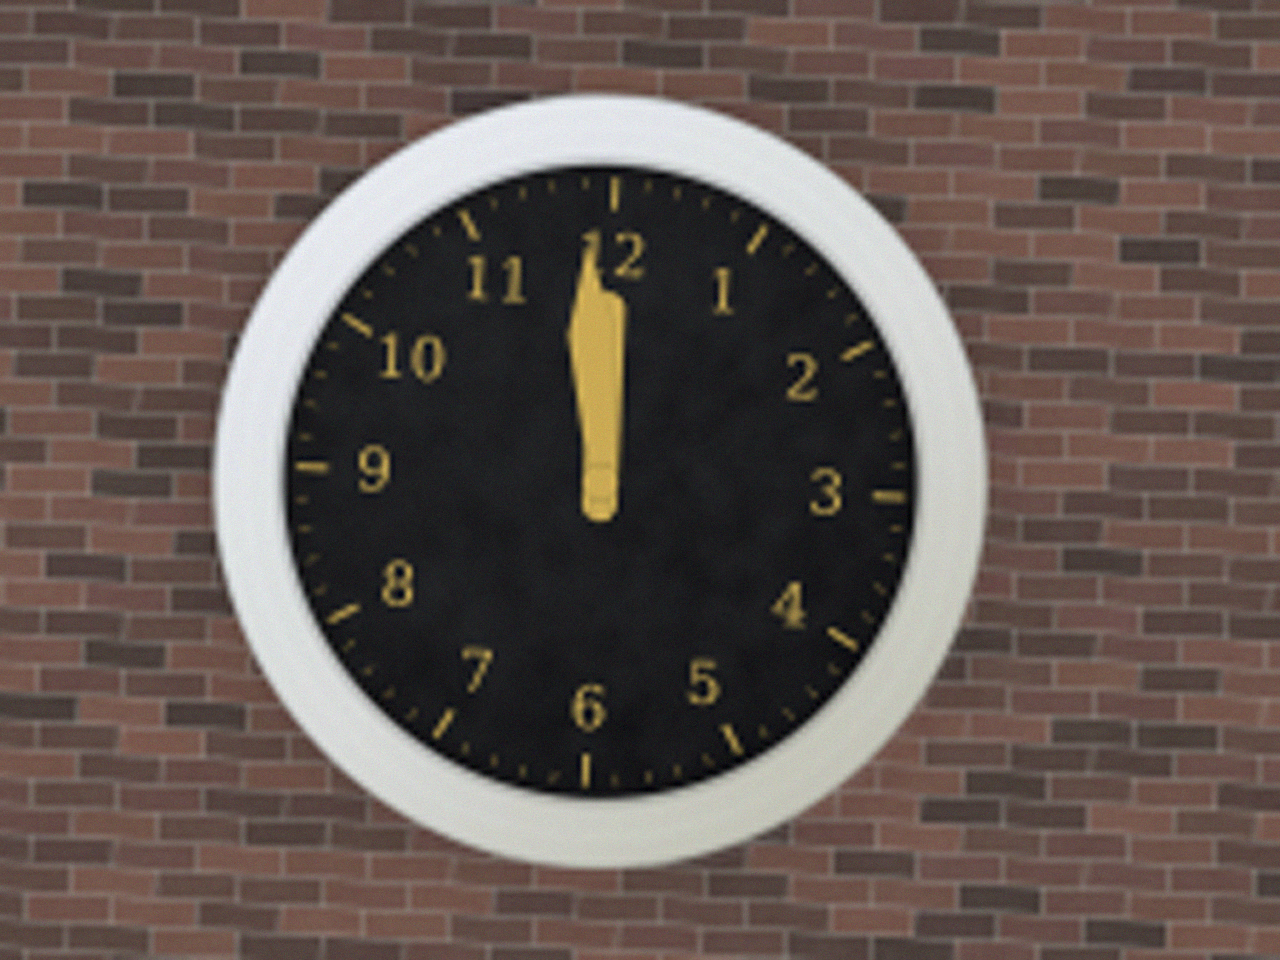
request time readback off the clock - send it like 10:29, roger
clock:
11:59
